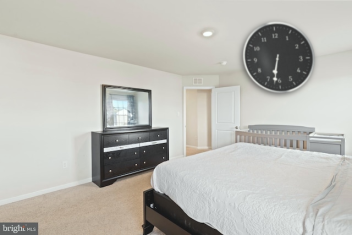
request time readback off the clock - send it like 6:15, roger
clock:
6:32
